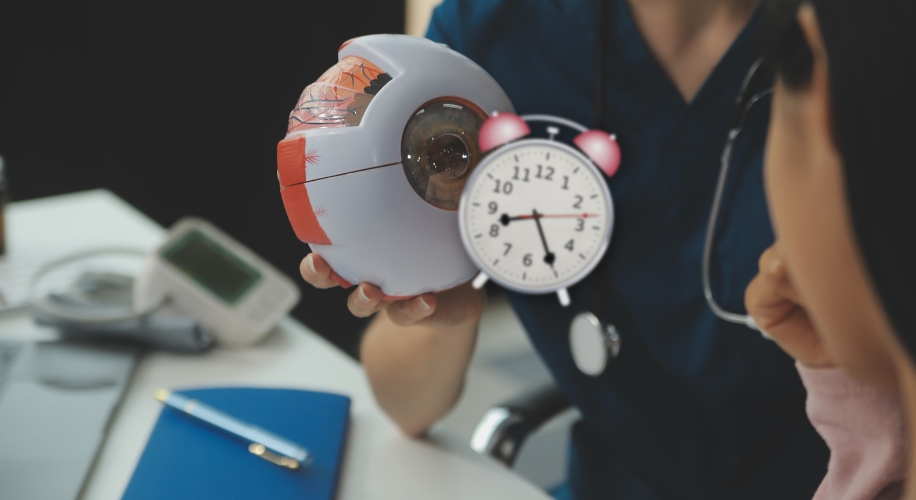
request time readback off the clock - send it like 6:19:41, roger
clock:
8:25:13
